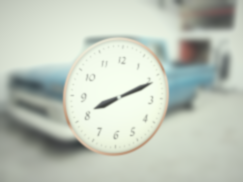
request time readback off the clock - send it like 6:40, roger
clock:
8:11
